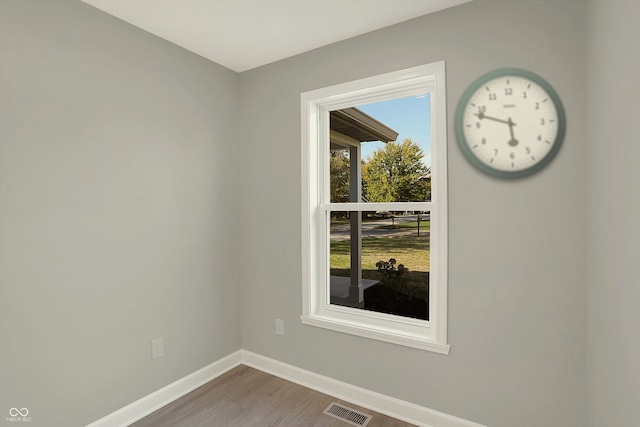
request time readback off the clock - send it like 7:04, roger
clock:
5:48
